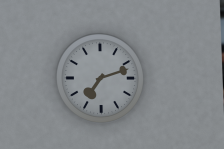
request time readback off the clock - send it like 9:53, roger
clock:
7:12
